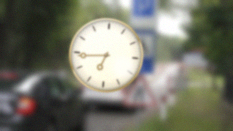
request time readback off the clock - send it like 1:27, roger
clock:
6:44
